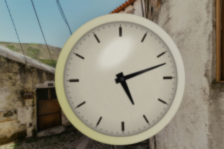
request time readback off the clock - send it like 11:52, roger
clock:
5:12
